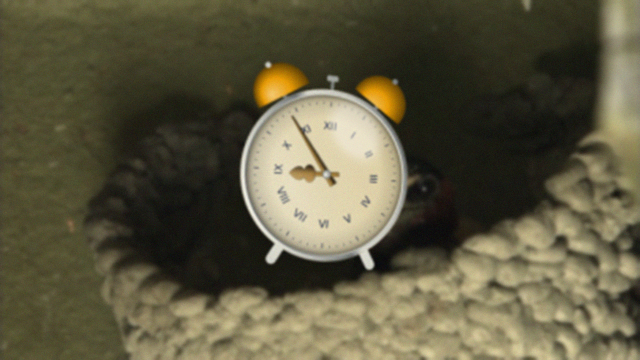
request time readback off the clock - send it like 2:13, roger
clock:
8:54
